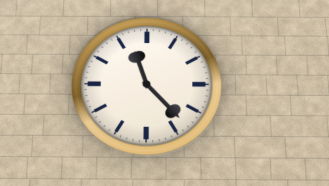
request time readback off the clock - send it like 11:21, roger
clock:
11:23
